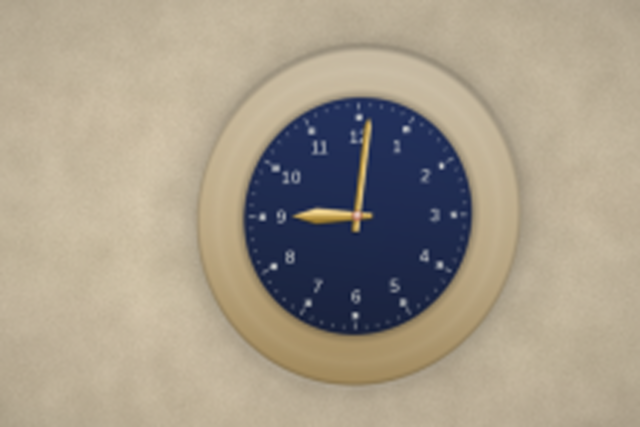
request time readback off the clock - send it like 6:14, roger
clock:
9:01
